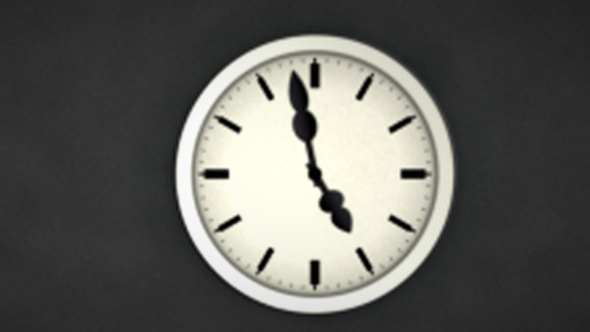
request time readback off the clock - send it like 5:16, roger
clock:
4:58
